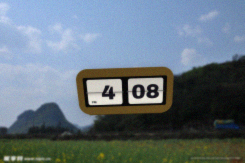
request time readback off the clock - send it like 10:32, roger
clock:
4:08
